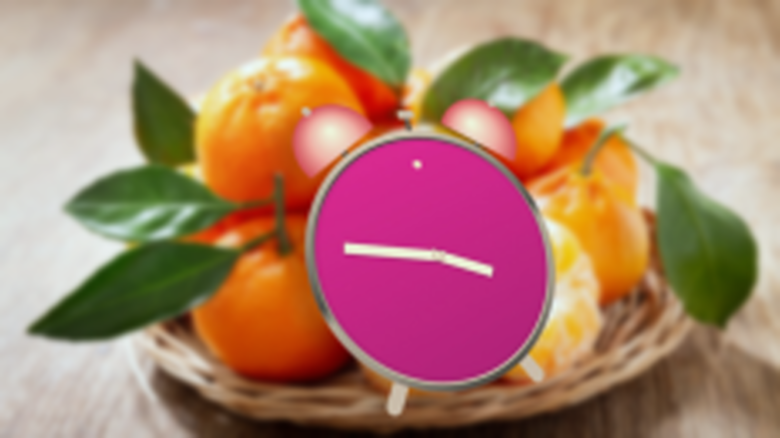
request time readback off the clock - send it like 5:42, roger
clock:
3:47
